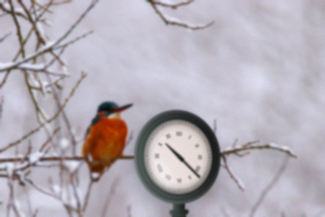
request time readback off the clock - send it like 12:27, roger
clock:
10:22
